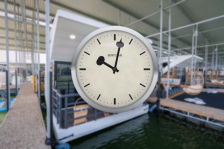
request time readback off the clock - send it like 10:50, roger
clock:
10:02
